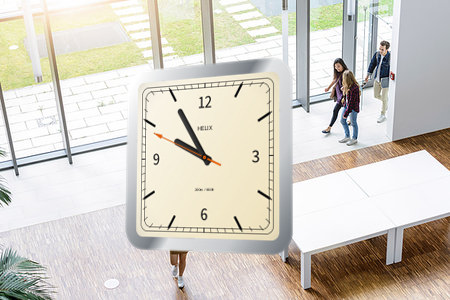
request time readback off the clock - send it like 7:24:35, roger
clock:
9:54:49
